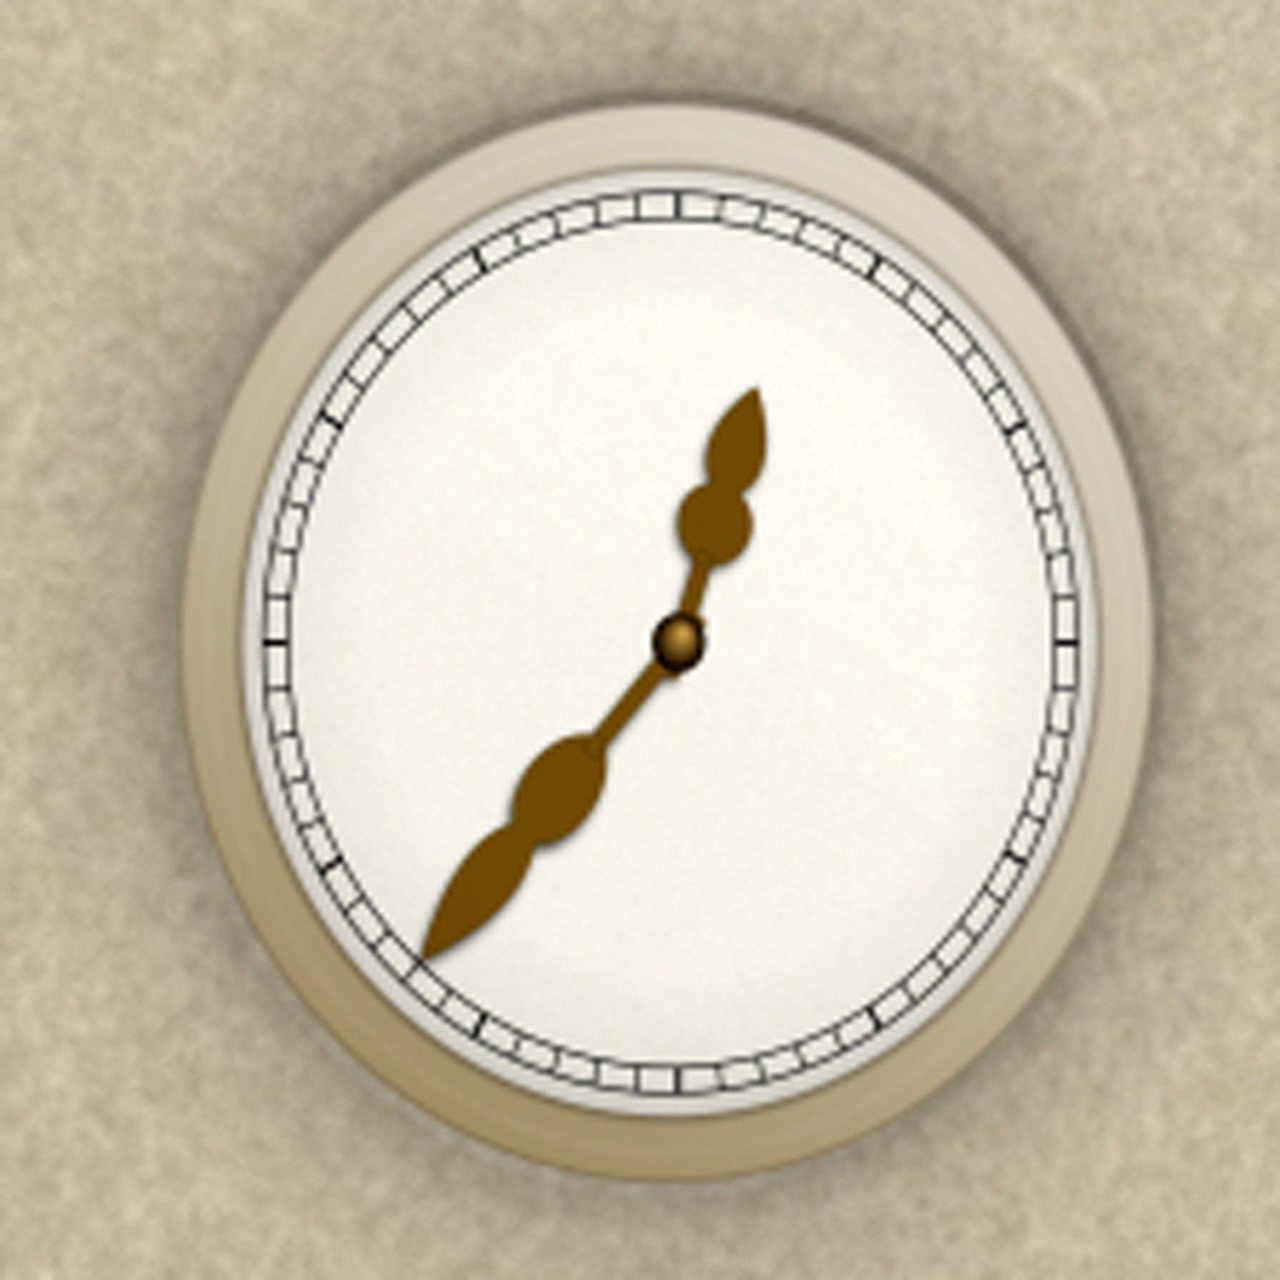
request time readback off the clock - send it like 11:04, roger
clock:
12:37
